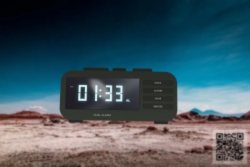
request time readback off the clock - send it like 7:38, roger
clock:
1:33
